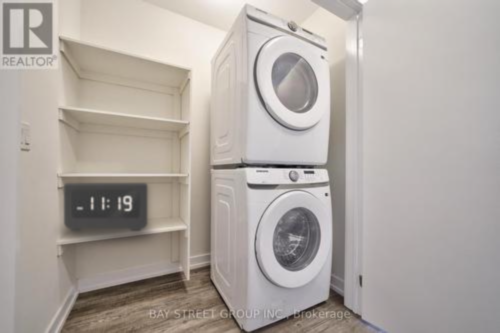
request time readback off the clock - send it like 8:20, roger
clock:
11:19
